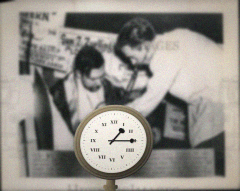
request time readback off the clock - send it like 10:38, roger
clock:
1:15
